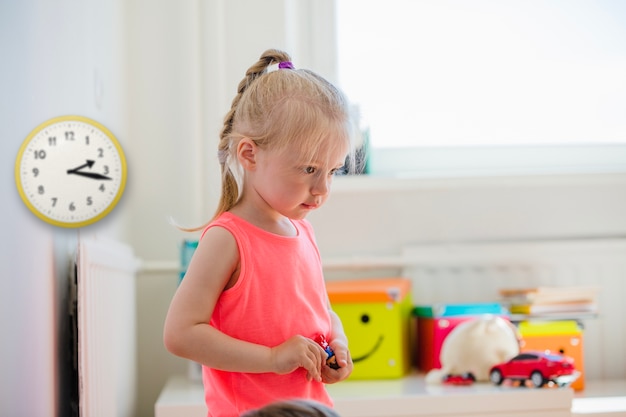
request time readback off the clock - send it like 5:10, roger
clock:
2:17
